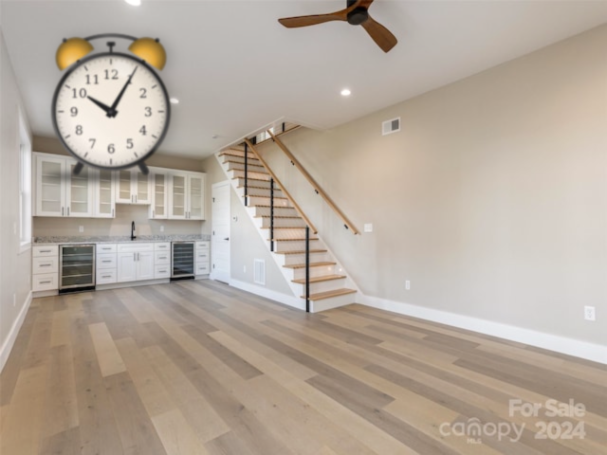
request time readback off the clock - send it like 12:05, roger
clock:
10:05
